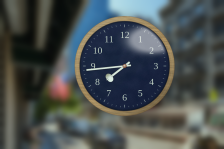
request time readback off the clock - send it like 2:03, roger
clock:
7:44
